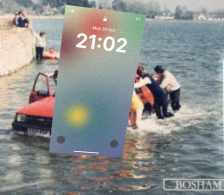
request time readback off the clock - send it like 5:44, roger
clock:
21:02
